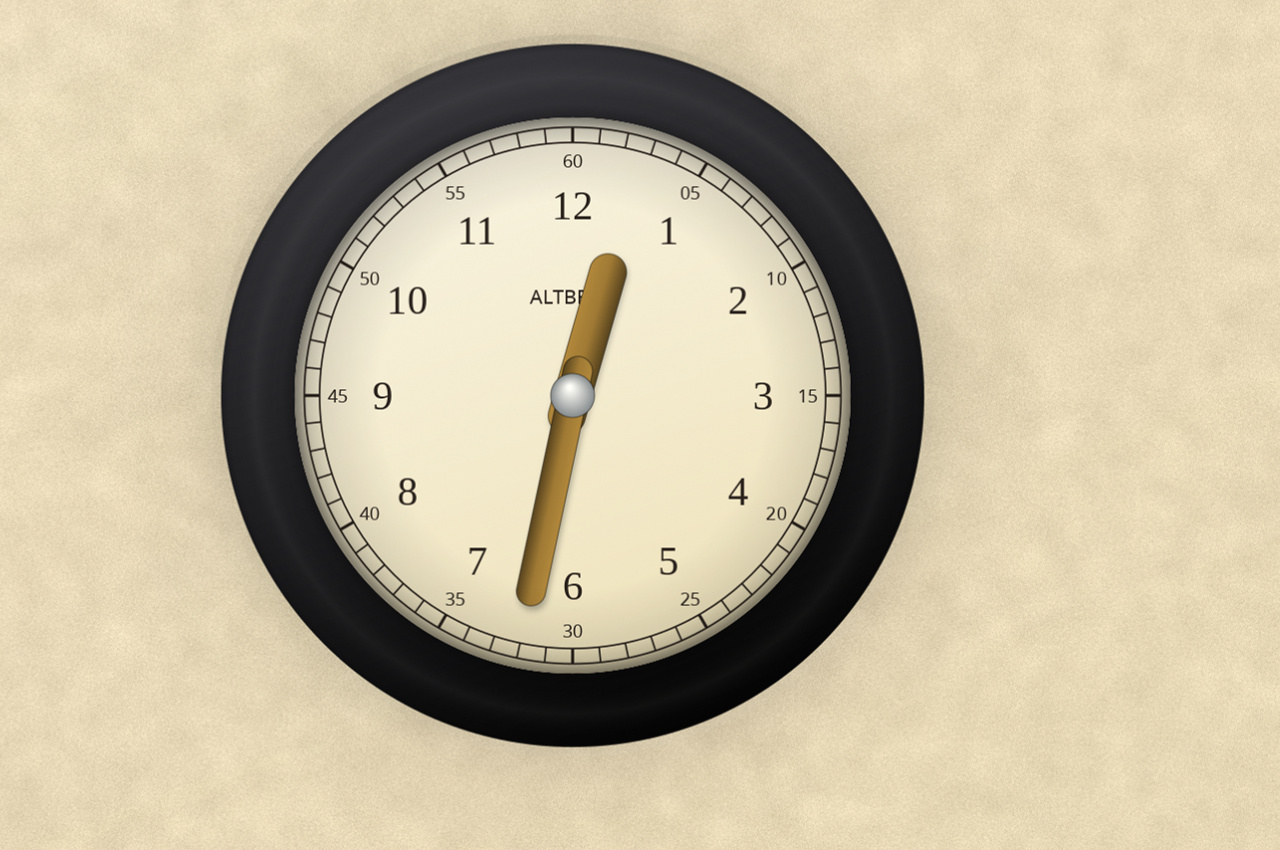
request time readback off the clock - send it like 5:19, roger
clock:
12:32
